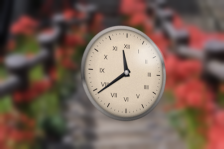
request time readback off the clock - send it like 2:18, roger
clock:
11:39
